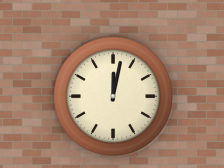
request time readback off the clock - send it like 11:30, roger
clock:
12:02
